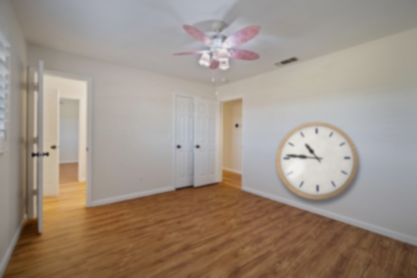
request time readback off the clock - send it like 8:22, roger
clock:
10:46
